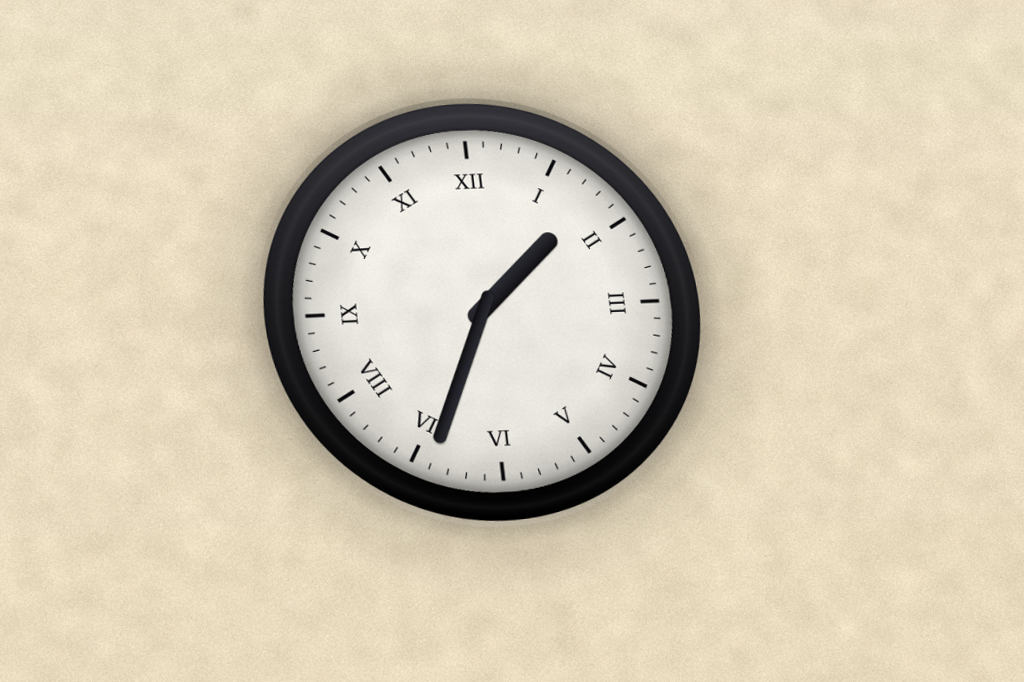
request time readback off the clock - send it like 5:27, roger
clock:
1:34
